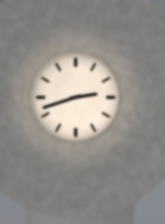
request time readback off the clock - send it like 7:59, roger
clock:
2:42
